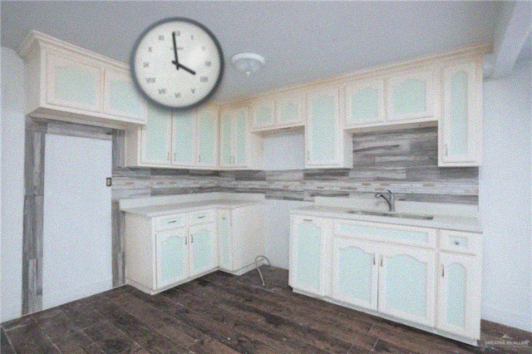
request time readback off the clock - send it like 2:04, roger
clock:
3:59
